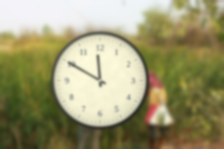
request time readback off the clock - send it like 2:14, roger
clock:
11:50
